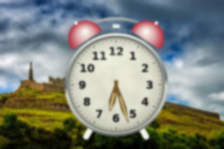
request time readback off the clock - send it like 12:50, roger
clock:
6:27
